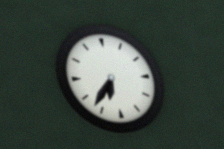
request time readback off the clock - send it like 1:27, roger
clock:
6:37
